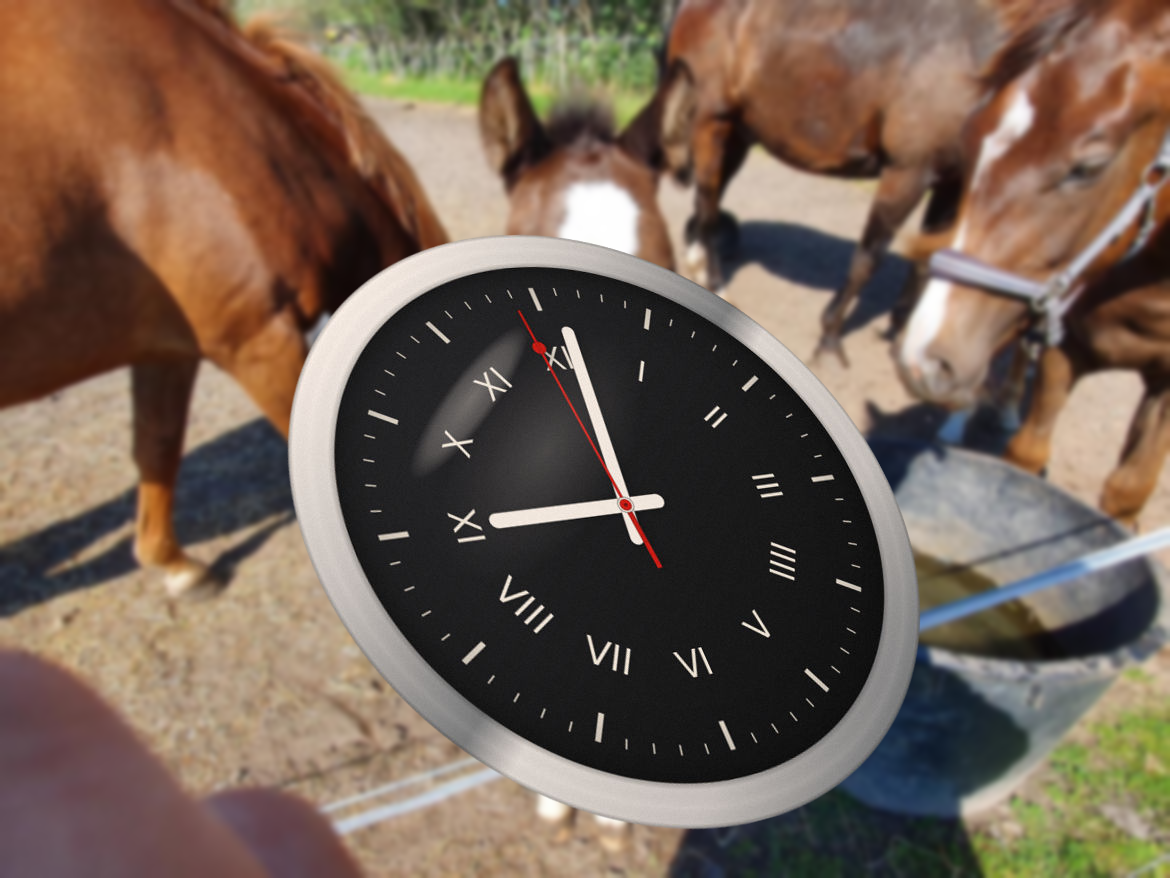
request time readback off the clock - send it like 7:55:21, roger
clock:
9:00:59
